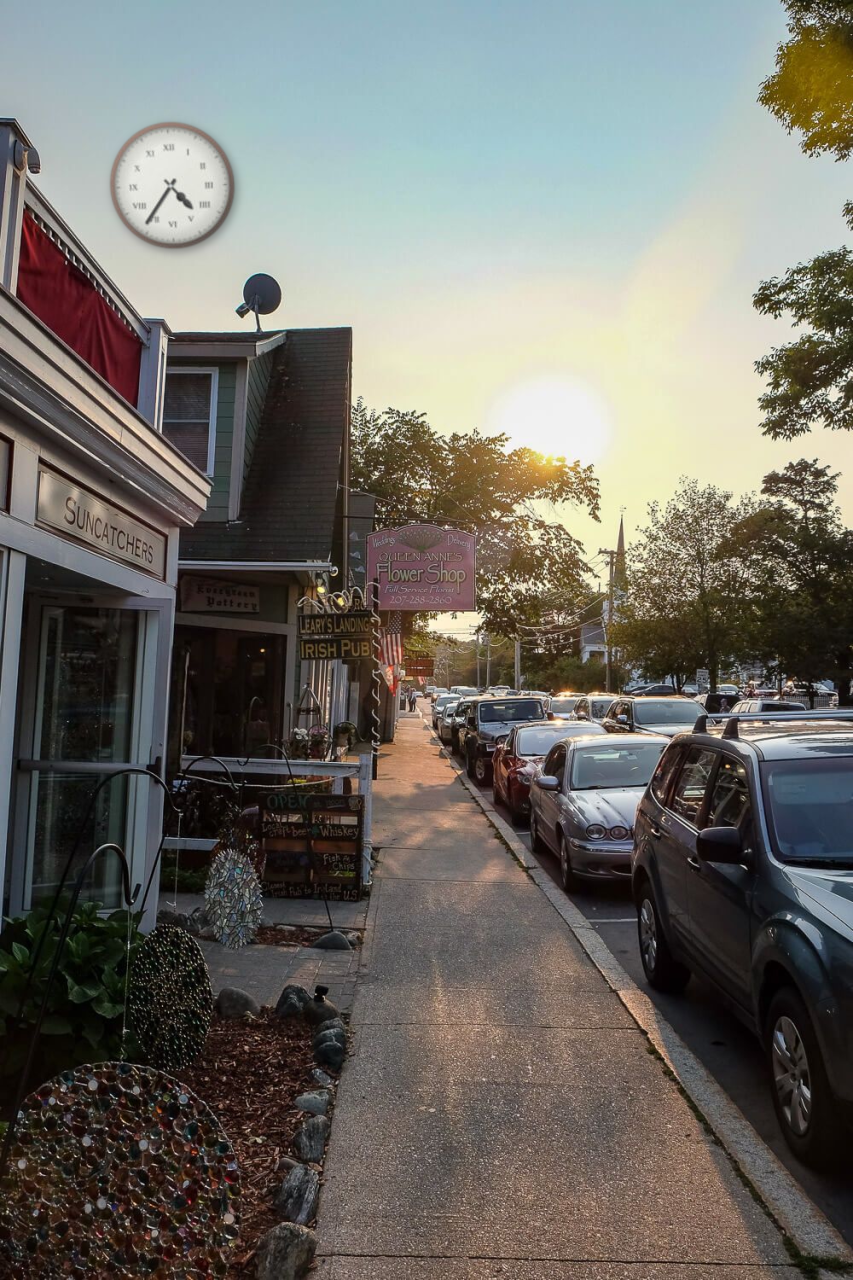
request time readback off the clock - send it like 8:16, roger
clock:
4:36
